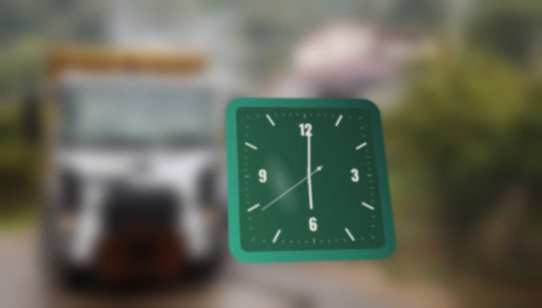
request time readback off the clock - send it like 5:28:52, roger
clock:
6:00:39
